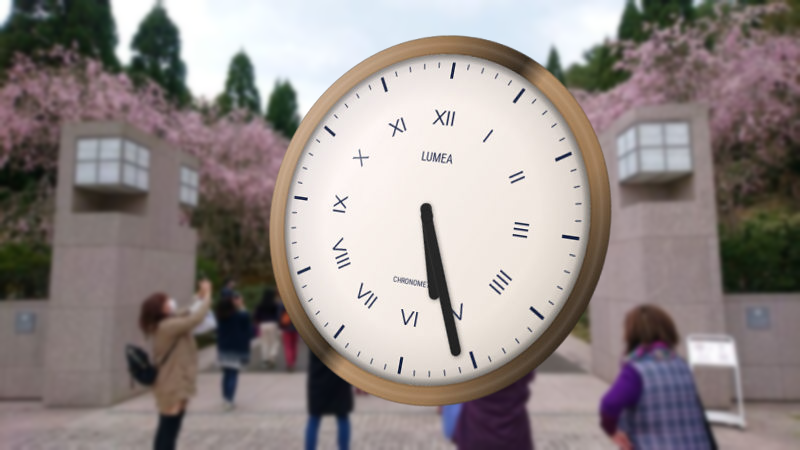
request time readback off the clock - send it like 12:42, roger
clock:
5:26
